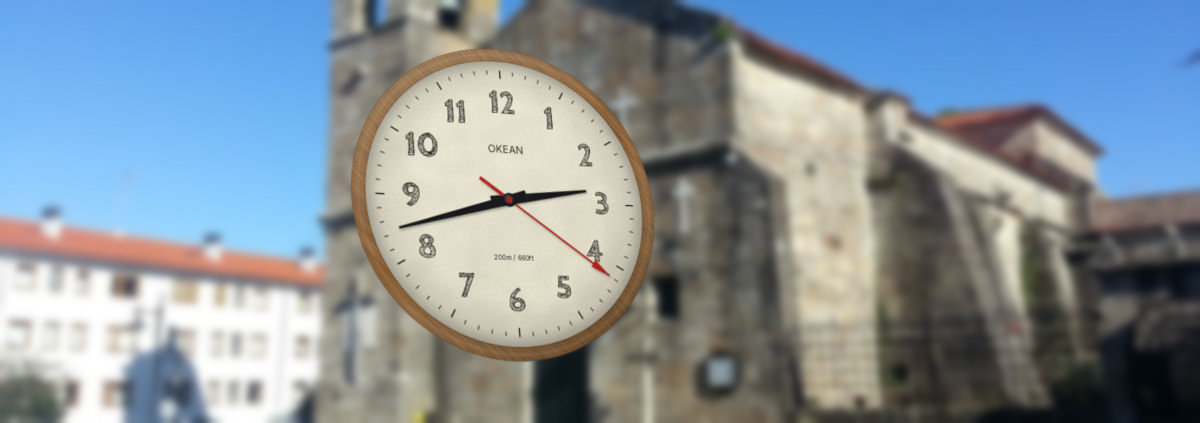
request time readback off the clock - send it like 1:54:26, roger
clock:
2:42:21
